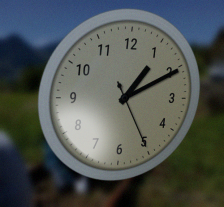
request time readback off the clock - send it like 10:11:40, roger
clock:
1:10:25
